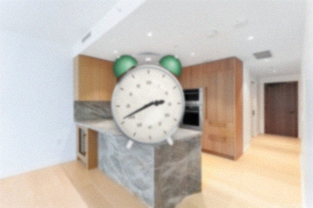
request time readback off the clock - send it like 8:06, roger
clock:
2:41
